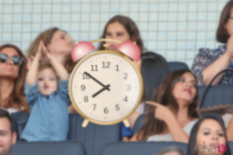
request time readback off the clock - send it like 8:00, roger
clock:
7:51
